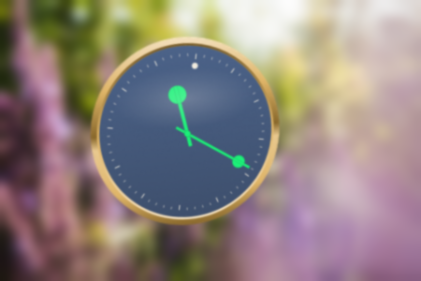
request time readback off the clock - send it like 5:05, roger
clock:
11:19
